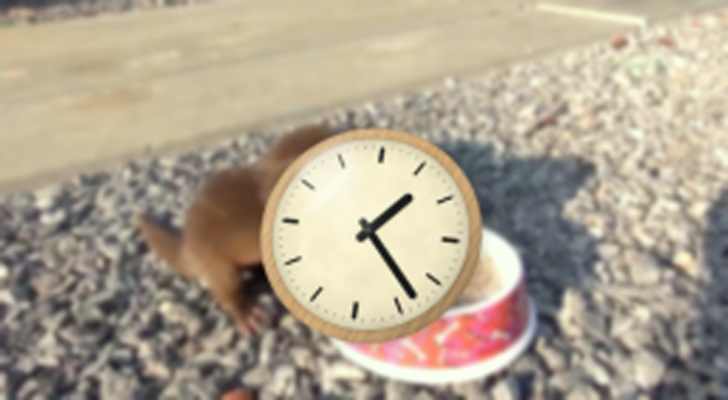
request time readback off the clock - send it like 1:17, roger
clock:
1:23
